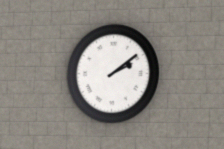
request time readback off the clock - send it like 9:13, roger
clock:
2:09
